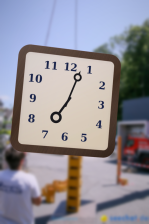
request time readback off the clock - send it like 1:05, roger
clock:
7:03
